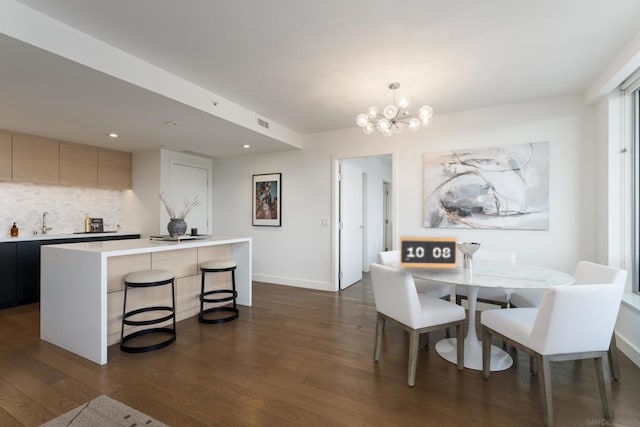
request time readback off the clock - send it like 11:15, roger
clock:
10:08
